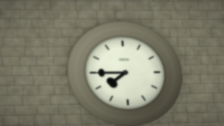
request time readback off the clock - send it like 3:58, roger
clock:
7:45
